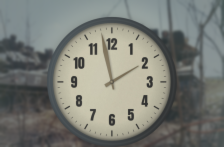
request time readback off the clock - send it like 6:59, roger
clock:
1:58
